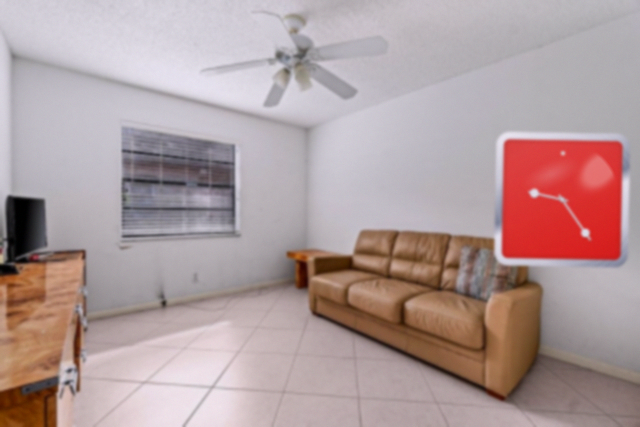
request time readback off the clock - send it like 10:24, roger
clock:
9:24
